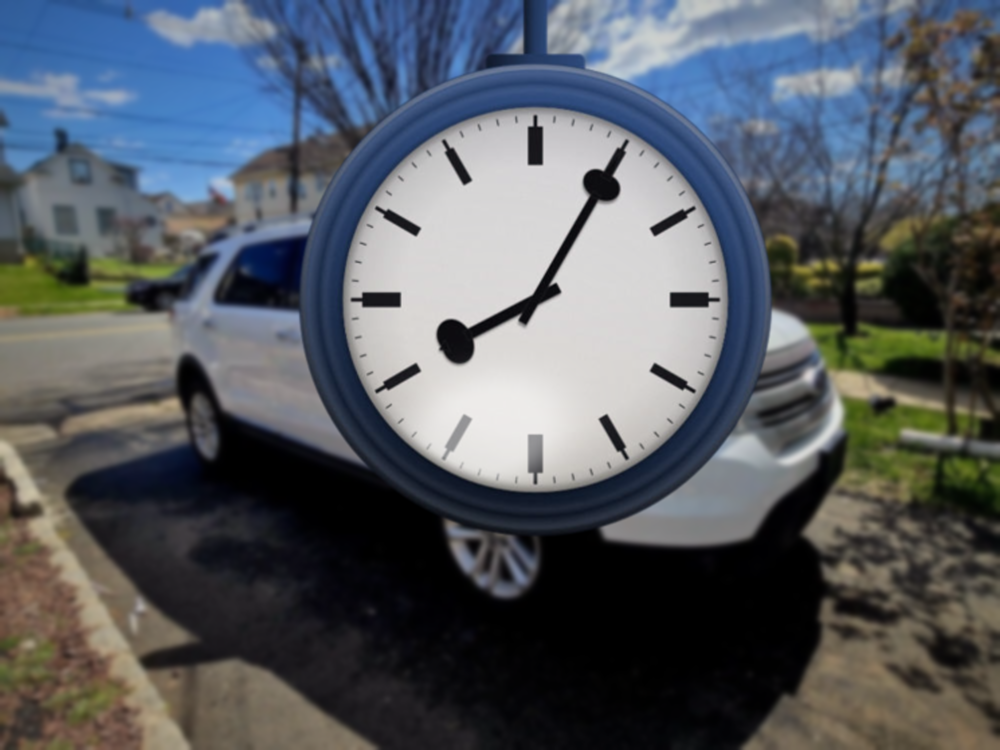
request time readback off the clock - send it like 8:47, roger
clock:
8:05
